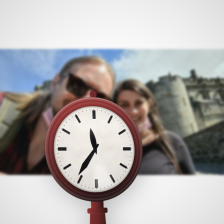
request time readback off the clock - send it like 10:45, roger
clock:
11:36
